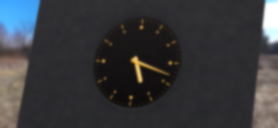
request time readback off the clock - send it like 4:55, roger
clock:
5:18
